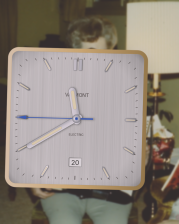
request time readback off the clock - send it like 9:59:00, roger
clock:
11:39:45
